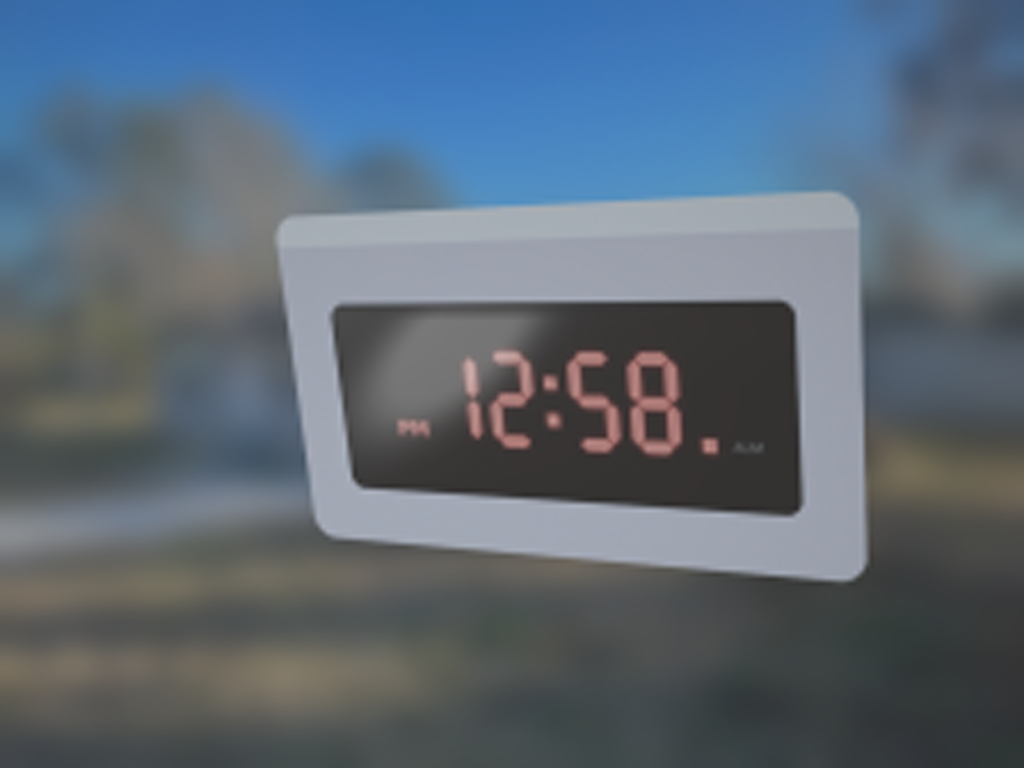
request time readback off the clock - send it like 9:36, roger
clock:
12:58
